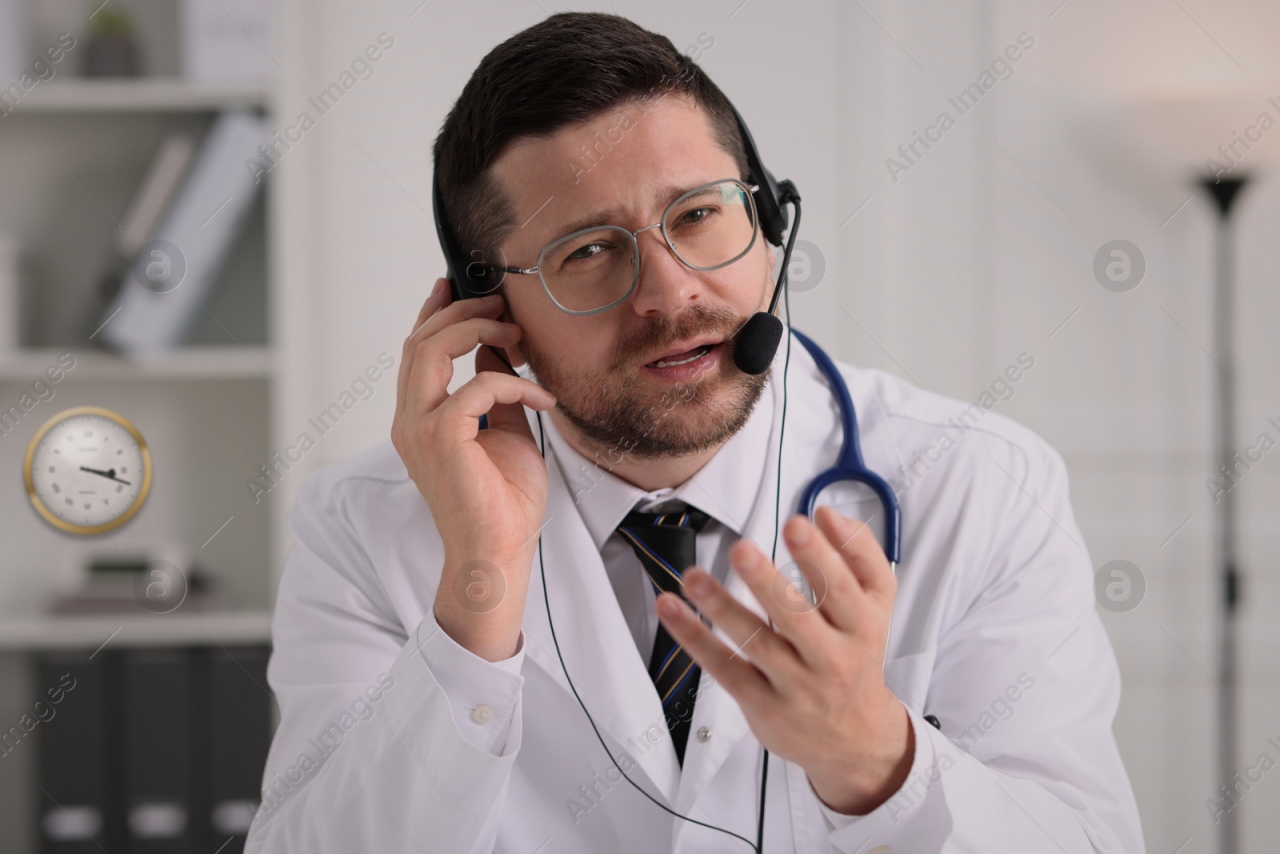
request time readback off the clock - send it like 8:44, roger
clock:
3:18
